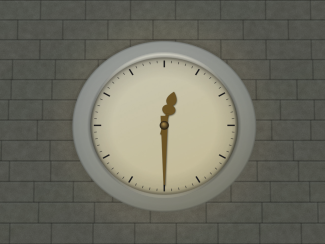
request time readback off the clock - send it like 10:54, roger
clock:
12:30
